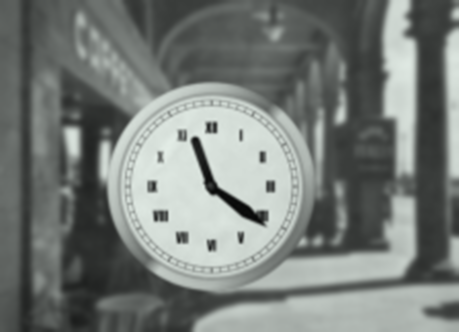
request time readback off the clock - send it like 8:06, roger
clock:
11:21
